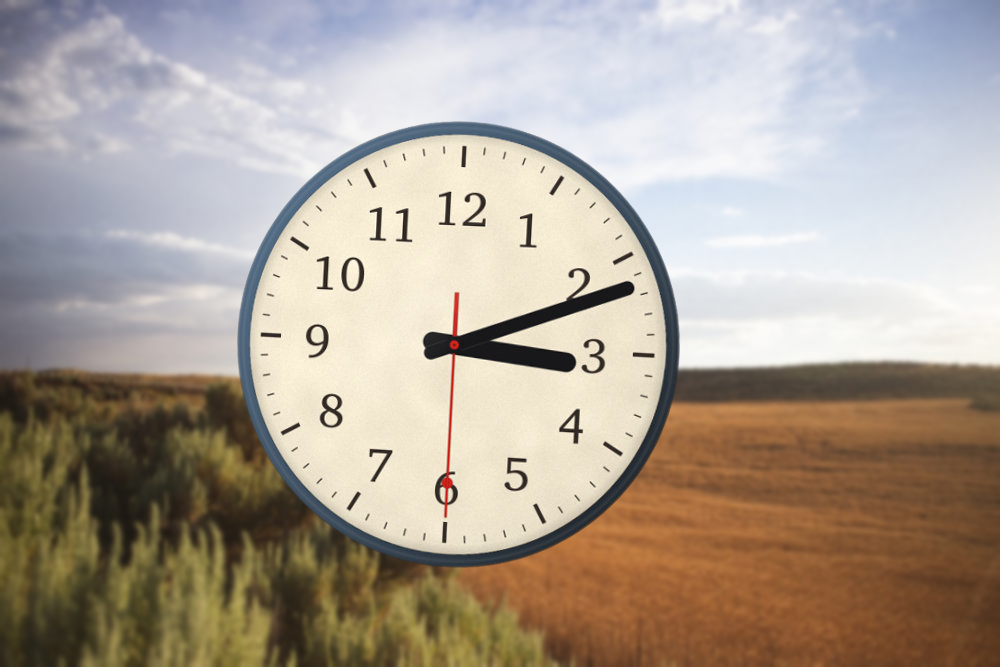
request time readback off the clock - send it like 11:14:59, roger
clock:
3:11:30
